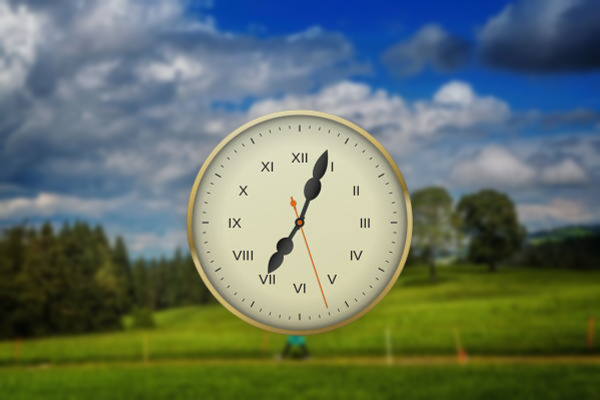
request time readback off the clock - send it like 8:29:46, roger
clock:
7:03:27
